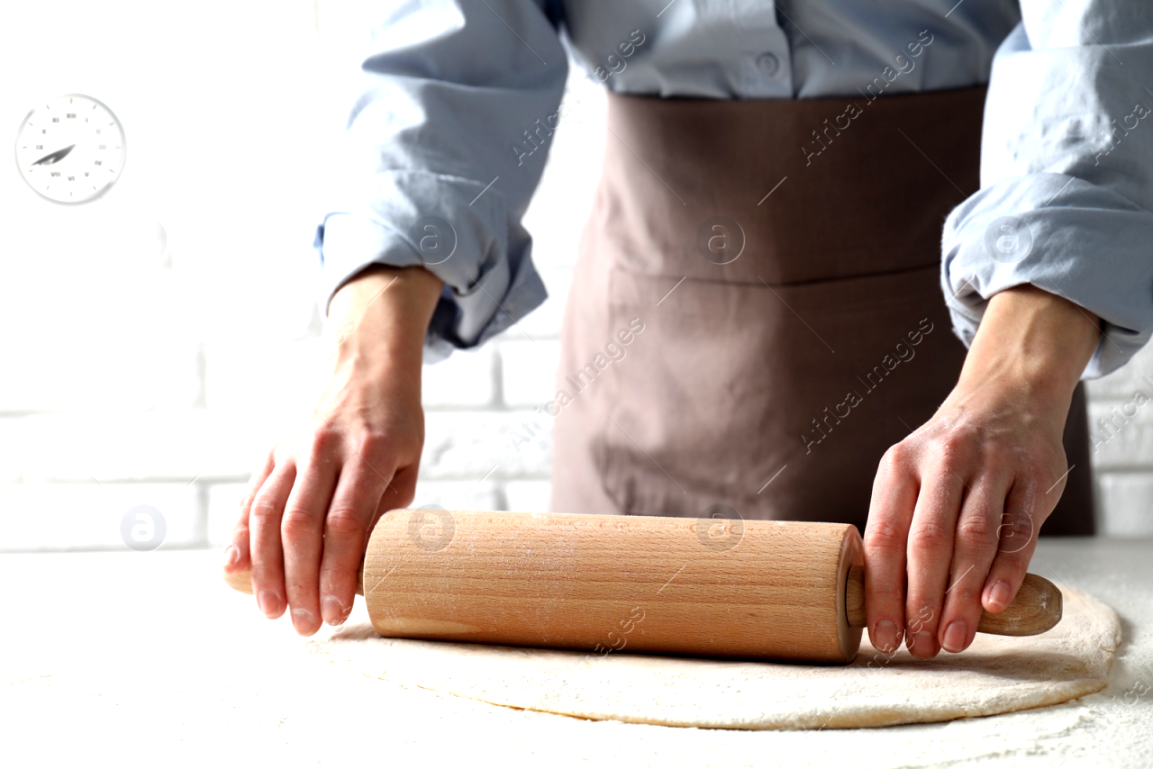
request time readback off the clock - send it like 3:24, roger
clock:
7:41
